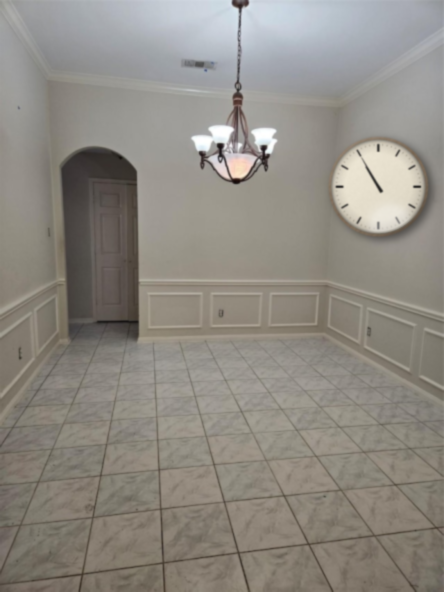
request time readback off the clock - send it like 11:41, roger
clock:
10:55
